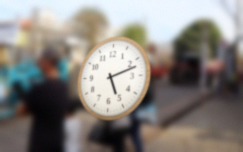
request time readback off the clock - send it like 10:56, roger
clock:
5:12
